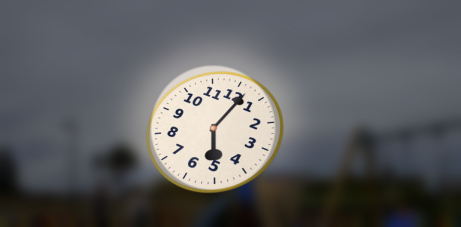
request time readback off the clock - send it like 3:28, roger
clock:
5:02
